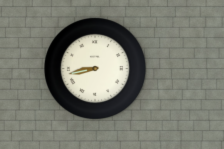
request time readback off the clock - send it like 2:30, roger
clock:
8:43
